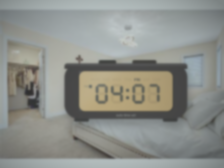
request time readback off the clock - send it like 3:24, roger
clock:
4:07
